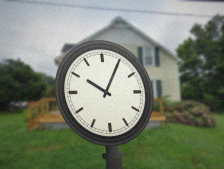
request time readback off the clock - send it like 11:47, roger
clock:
10:05
